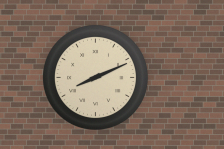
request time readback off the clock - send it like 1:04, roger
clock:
8:11
